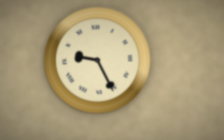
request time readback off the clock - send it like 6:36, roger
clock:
9:26
